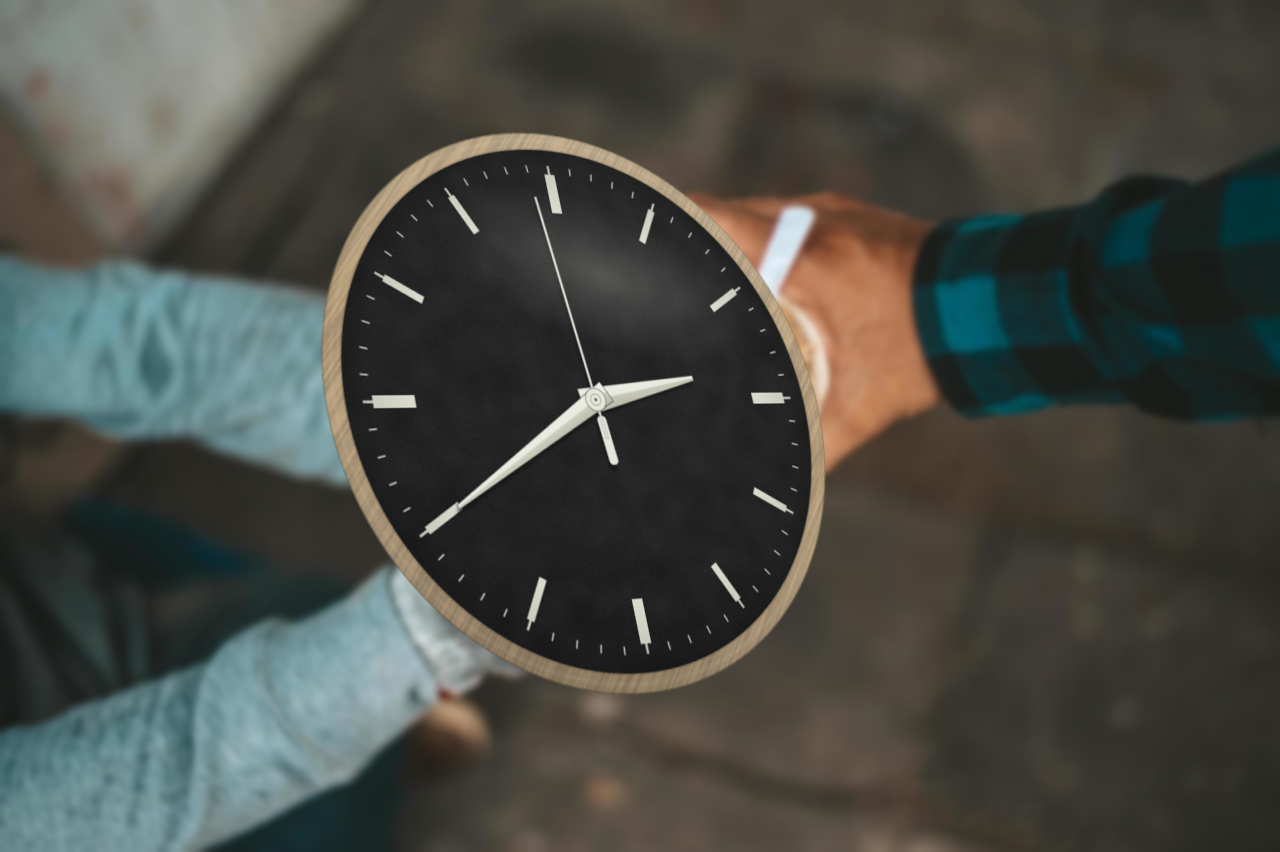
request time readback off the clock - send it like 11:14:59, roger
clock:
2:39:59
